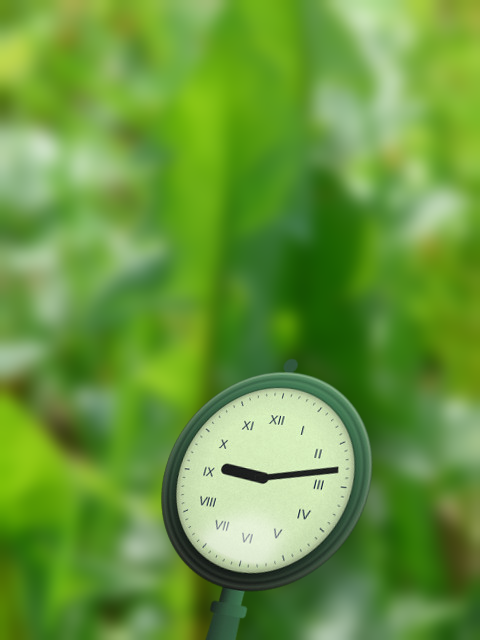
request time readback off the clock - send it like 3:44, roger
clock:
9:13
